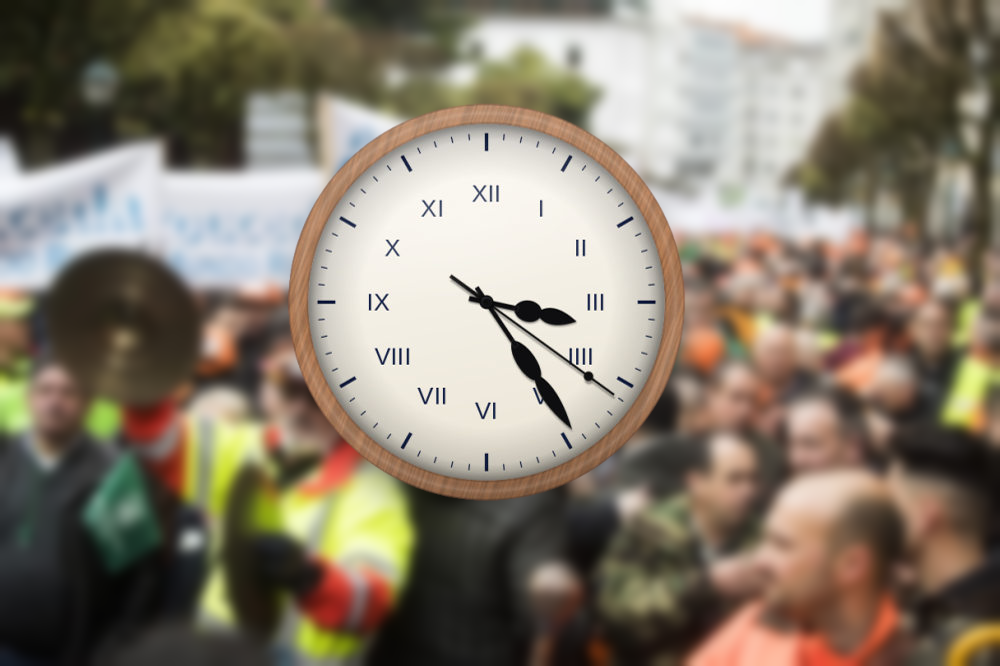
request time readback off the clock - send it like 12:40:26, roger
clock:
3:24:21
